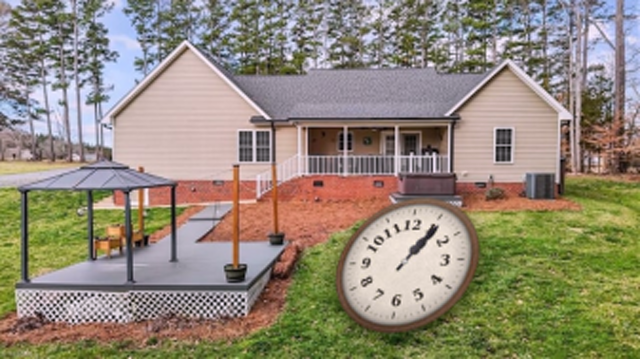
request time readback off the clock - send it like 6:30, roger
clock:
1:06
